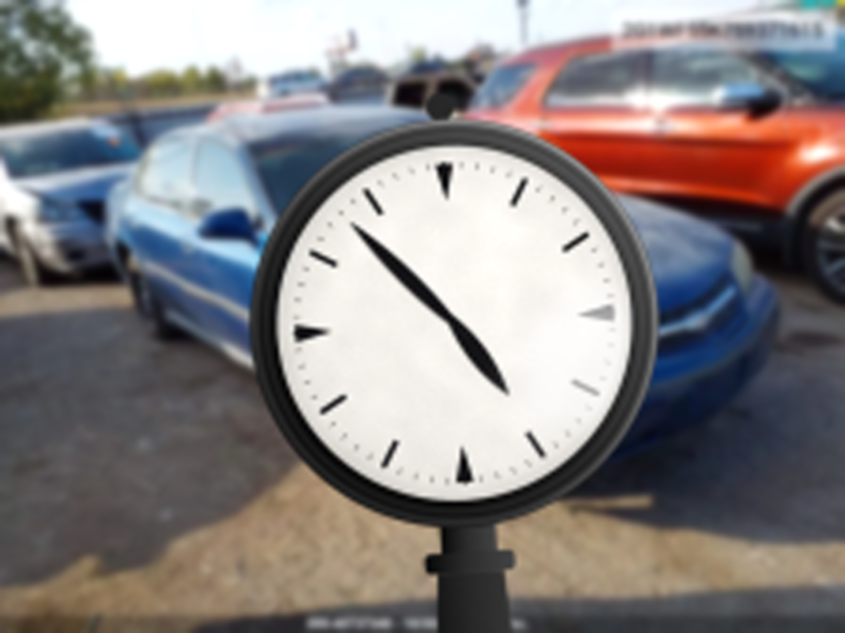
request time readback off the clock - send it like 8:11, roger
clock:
4:53
